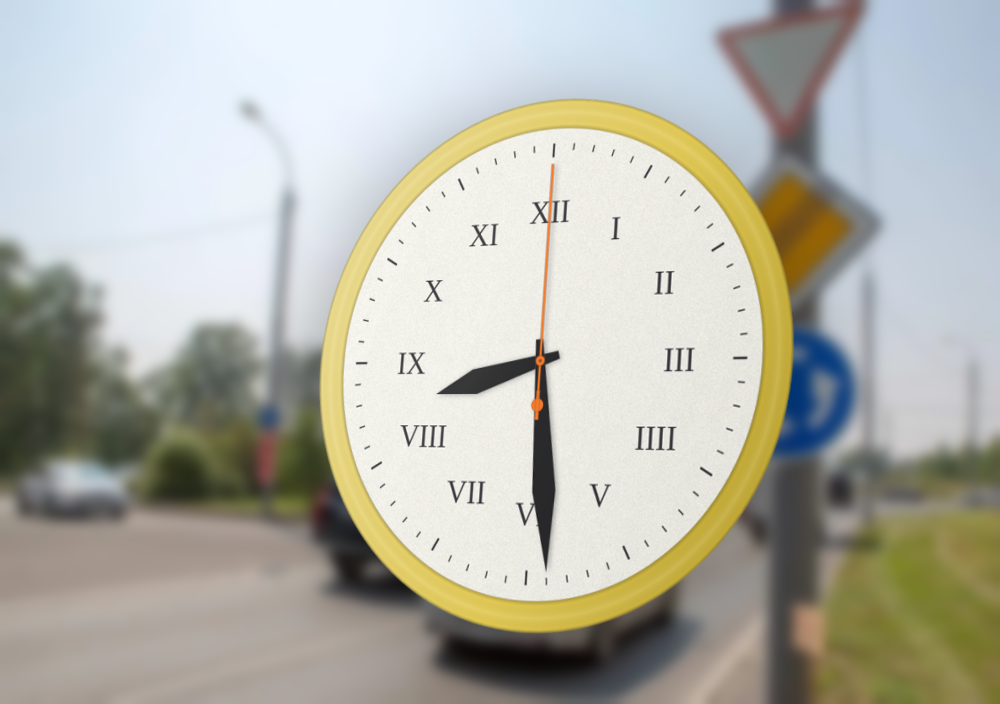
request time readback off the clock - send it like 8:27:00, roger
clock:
8:29:00
